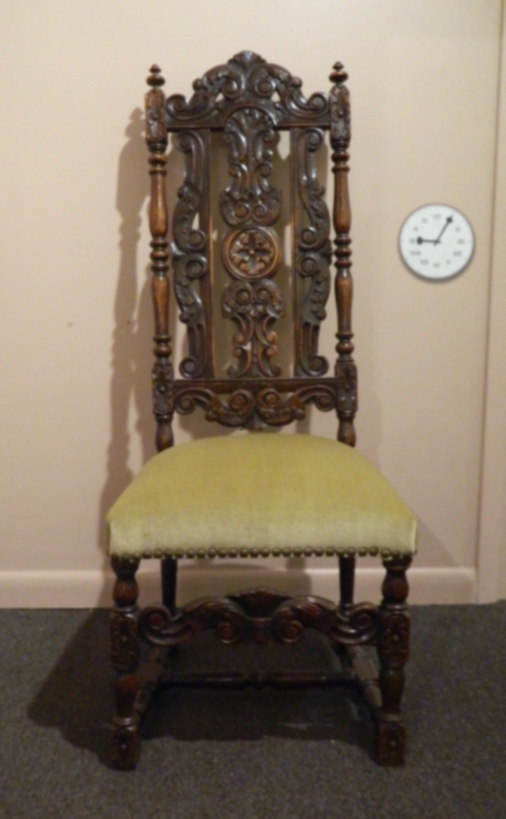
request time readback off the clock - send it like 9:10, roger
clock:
9:05
